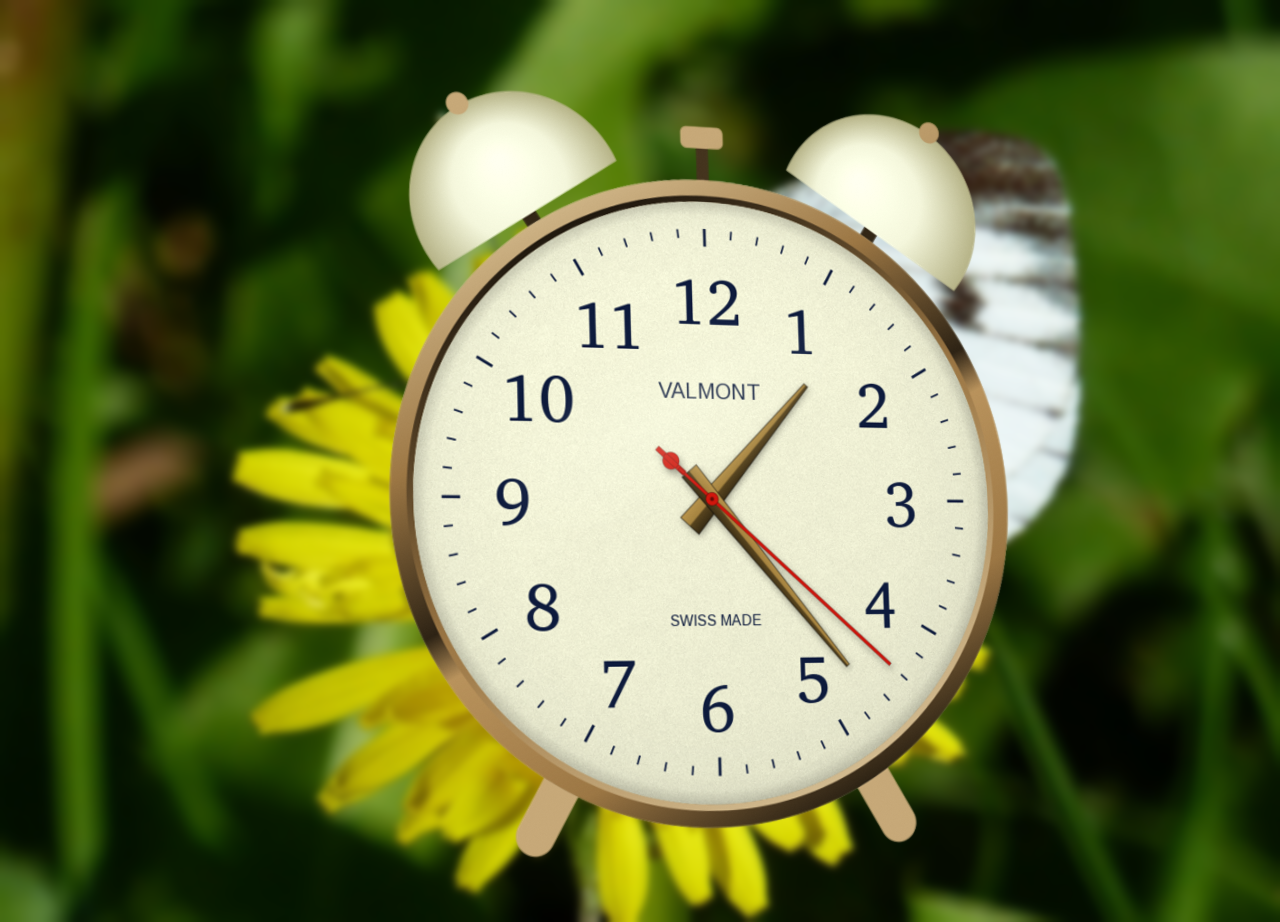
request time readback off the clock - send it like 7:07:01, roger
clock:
1:23:22
